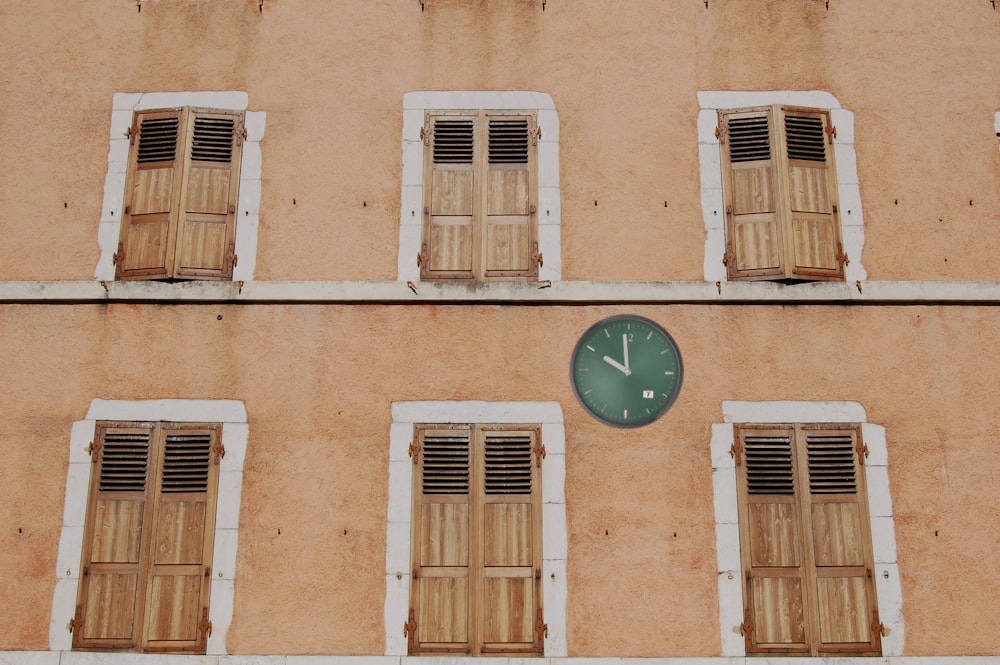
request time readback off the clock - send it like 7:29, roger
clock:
9:59
